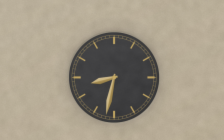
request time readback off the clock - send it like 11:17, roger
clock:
8:32
